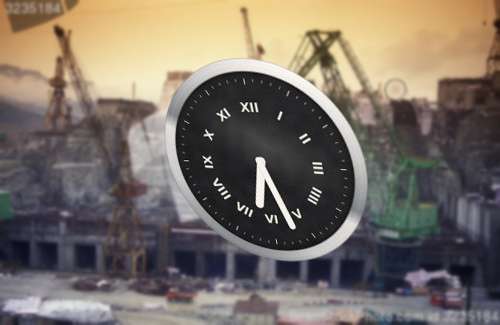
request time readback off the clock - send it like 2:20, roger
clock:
6:27
